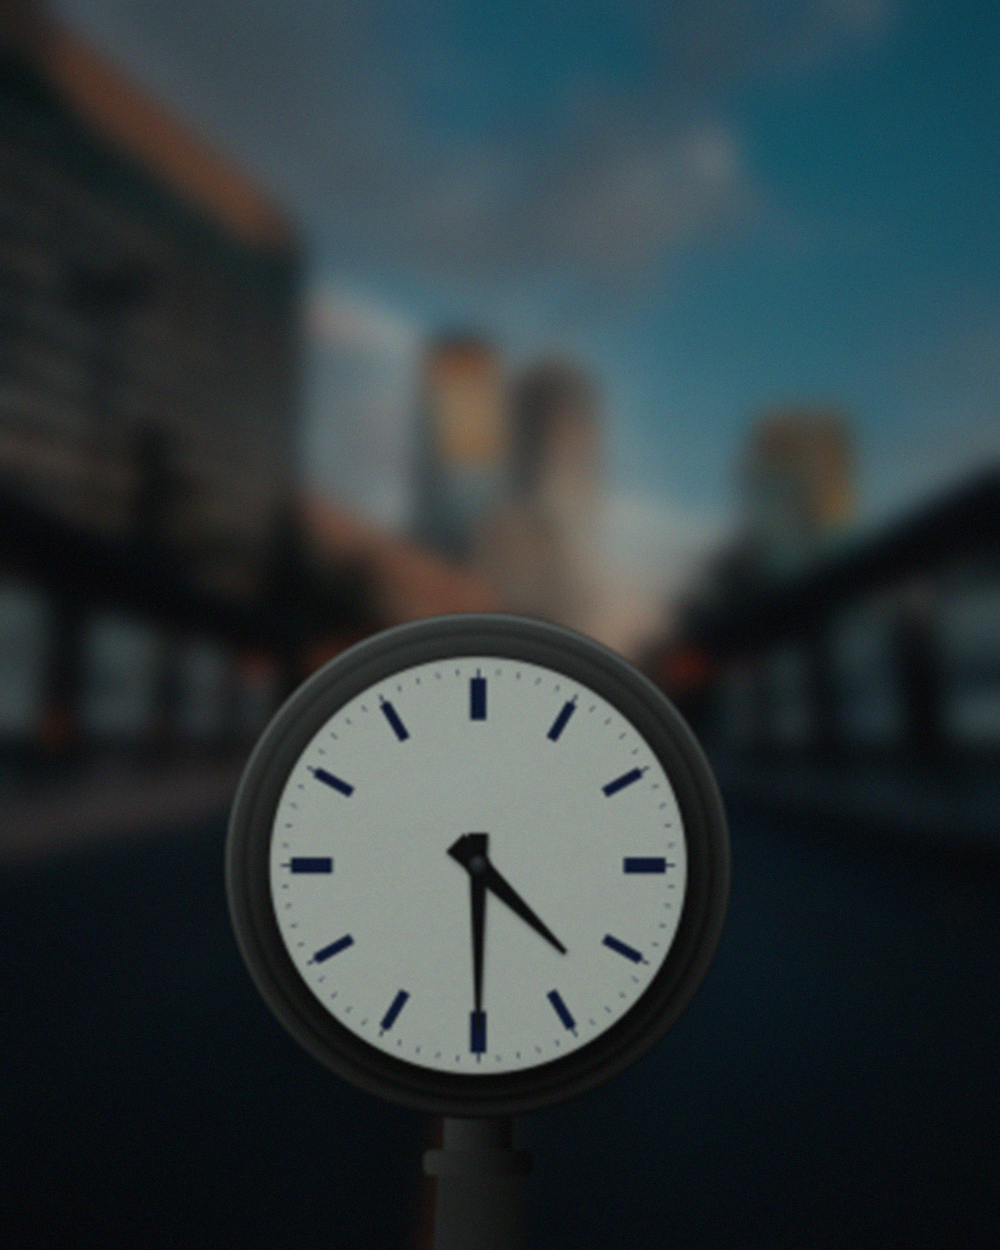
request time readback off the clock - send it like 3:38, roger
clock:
4:30
